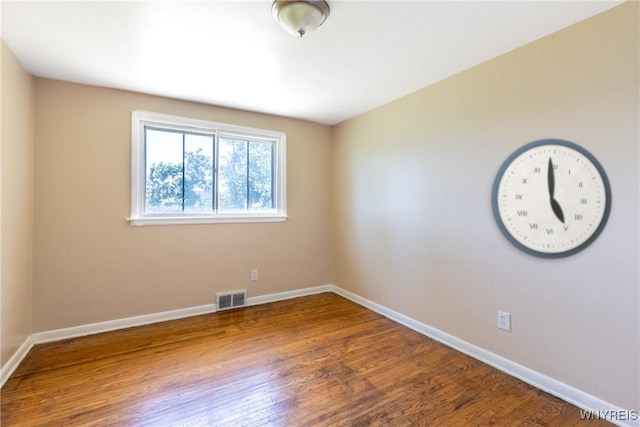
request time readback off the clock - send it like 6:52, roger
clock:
4:59
